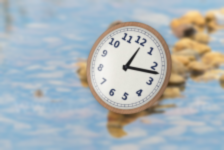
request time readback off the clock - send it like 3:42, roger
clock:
12:12
